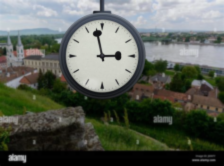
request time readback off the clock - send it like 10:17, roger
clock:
2:58
